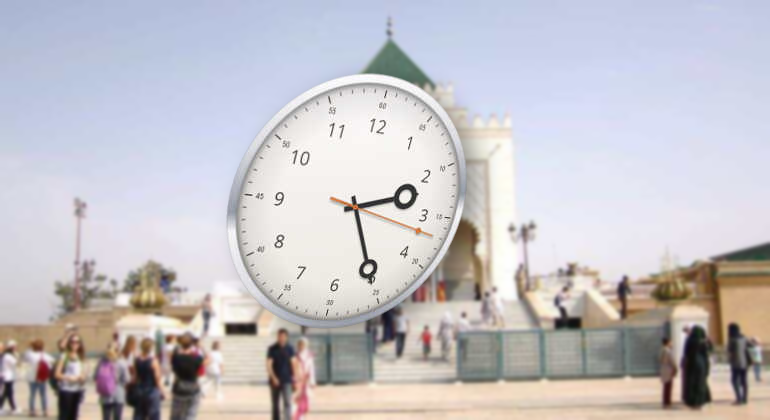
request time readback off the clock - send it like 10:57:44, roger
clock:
2:25:17
